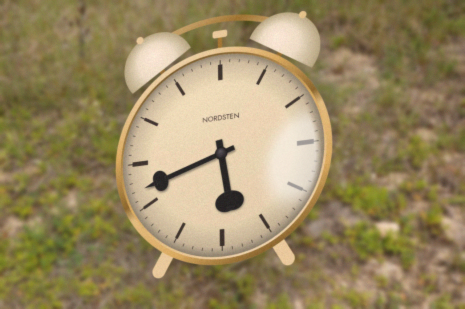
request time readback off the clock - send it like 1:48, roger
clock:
5:42
